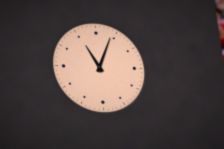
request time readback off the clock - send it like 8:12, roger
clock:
11:04
